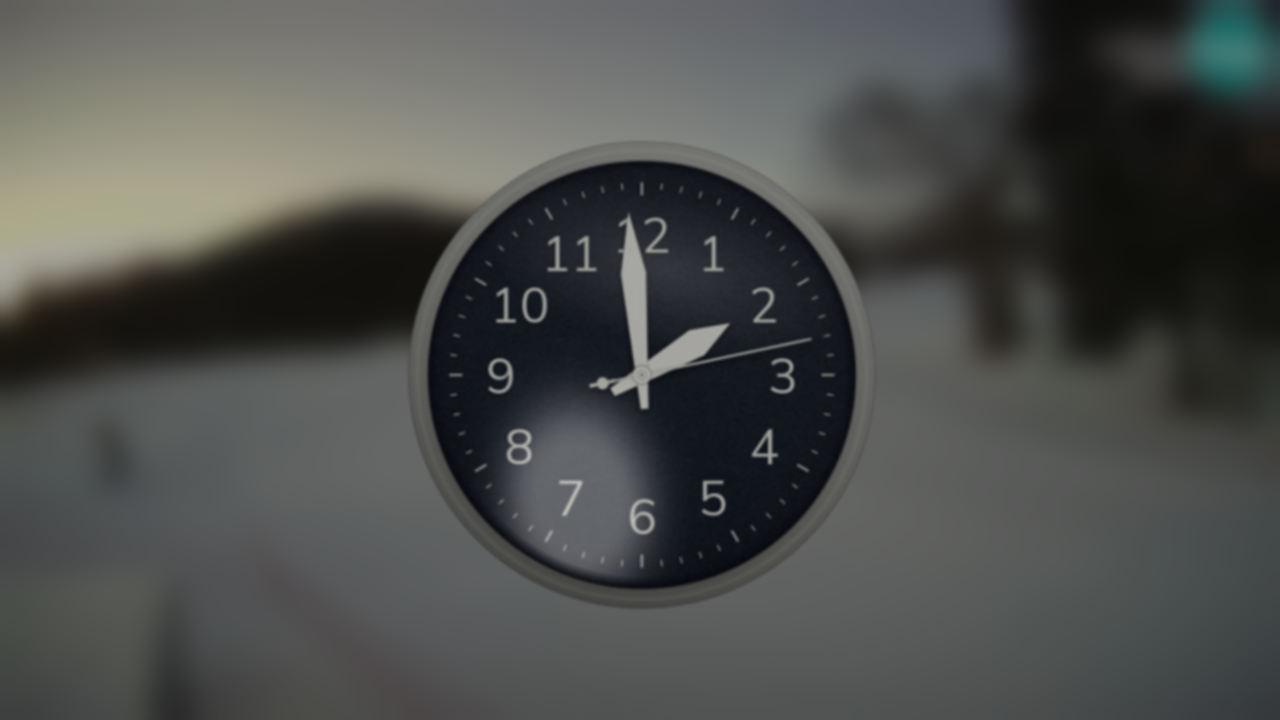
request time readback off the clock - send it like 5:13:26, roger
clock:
1:59:13
